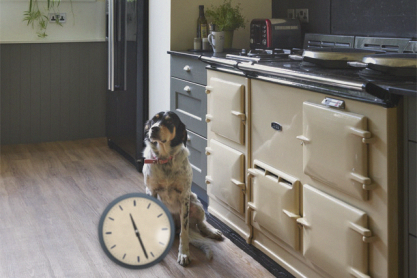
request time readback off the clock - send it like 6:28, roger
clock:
11:27
